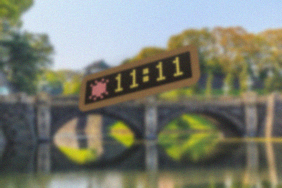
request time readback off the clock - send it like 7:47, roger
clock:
11:11
